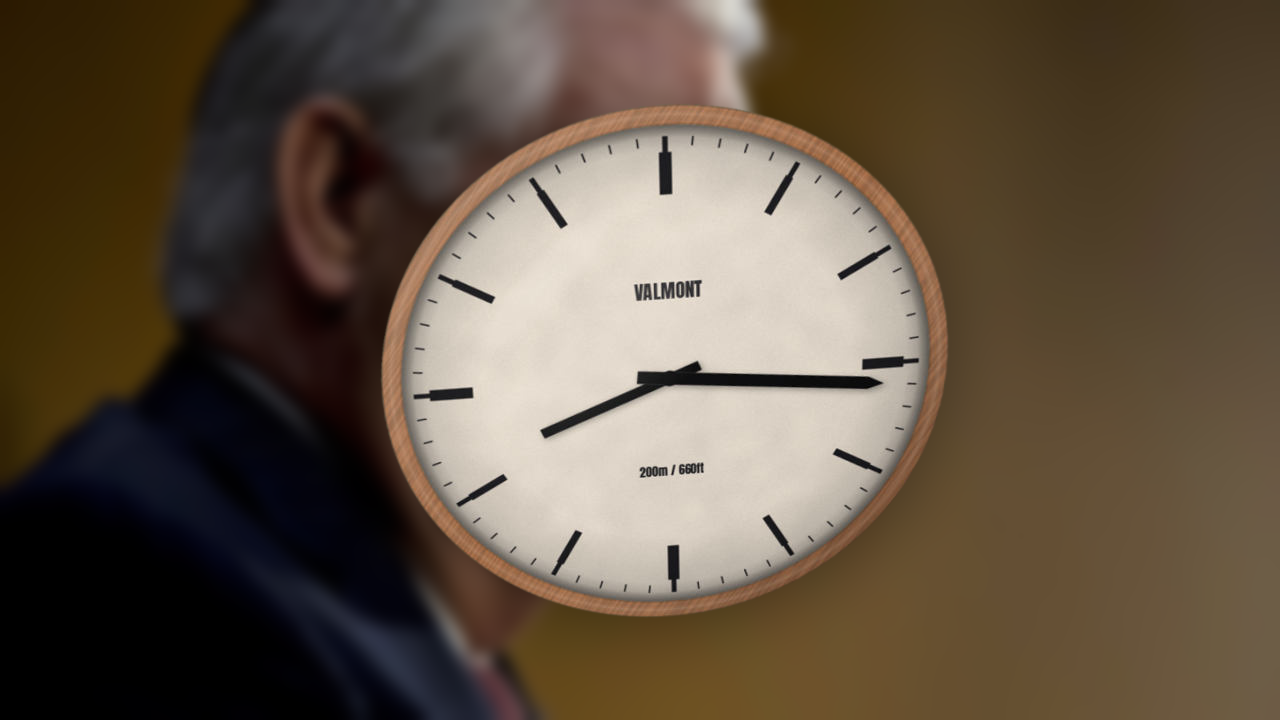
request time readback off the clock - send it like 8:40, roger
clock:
8:16
